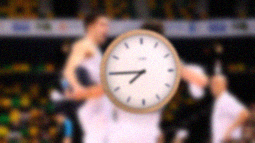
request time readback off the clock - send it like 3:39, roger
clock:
7:45
